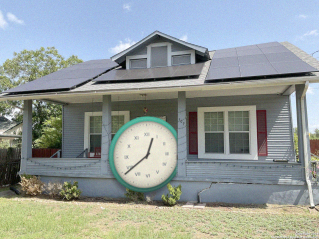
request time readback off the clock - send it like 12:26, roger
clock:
12:39
